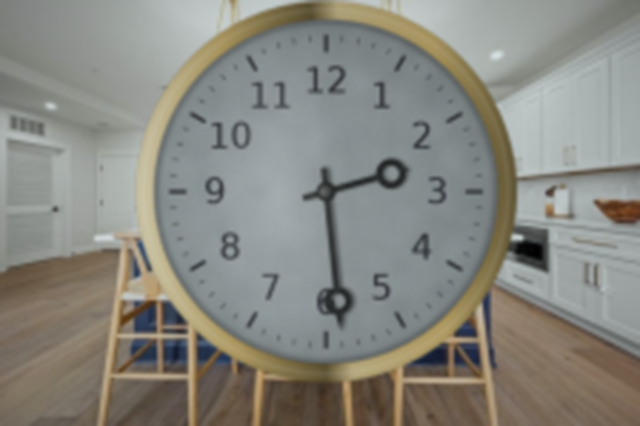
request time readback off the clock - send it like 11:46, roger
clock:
2:29
